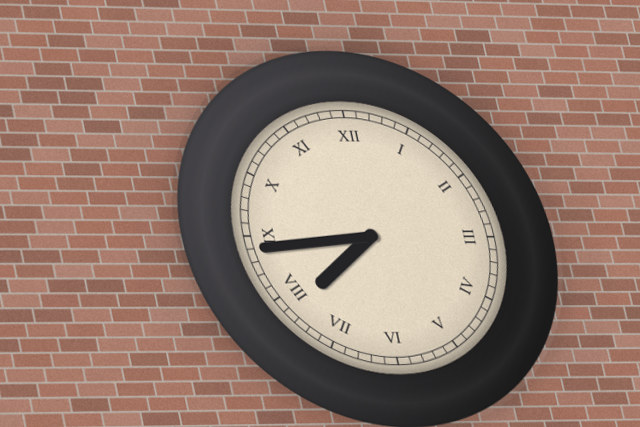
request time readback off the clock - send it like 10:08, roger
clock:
7:44
